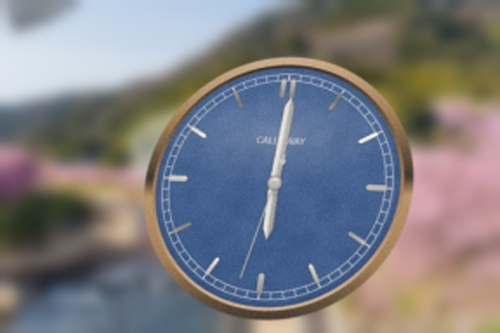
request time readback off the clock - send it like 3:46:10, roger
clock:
6:00:32
